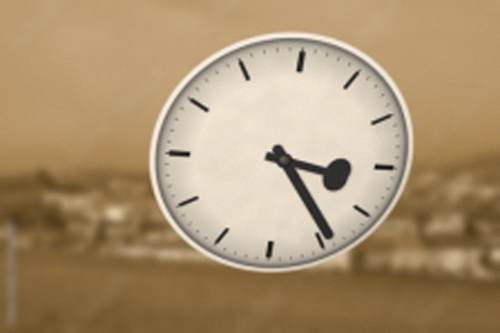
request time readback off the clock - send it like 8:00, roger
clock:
3:24
